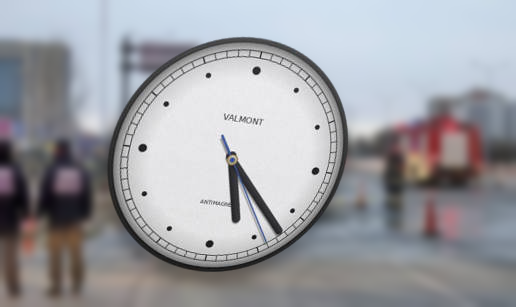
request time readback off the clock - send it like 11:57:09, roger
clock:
5:22:24
